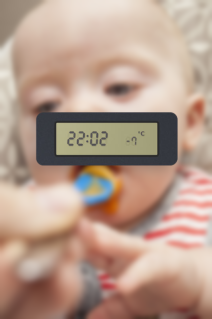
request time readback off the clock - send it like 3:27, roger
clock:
22:02
